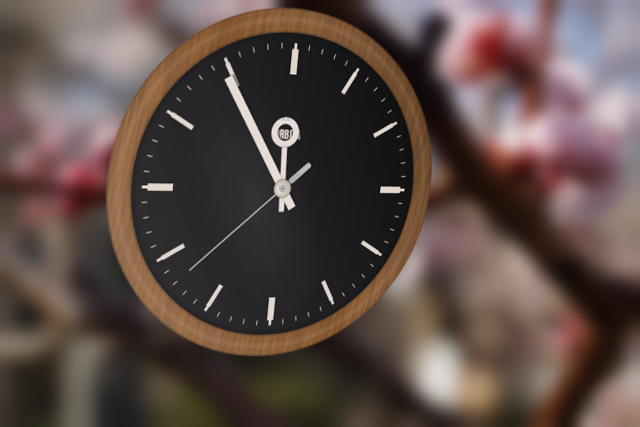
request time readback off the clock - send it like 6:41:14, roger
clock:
11:54:38
